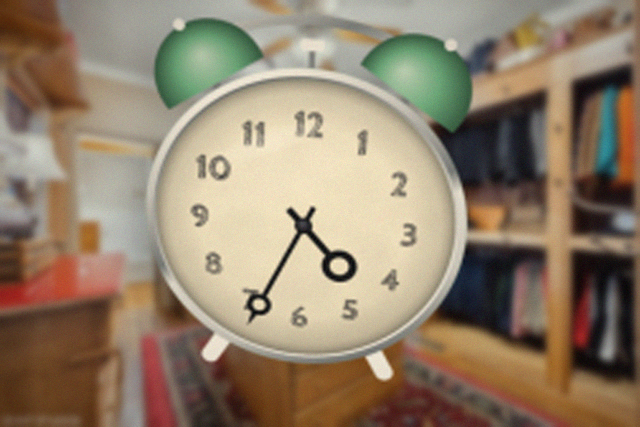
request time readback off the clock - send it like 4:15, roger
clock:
4:34
